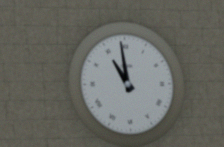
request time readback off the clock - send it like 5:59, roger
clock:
10:59
